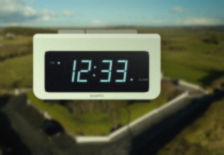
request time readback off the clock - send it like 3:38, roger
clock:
12:33
